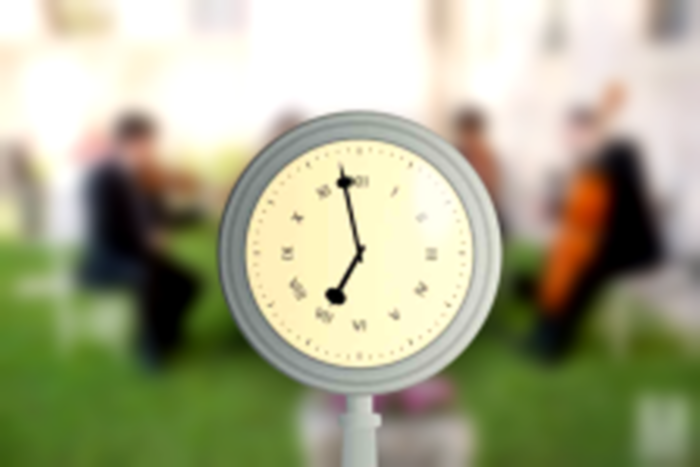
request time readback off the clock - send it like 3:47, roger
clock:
6:58
